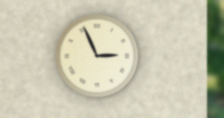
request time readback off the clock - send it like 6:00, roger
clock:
2:56
